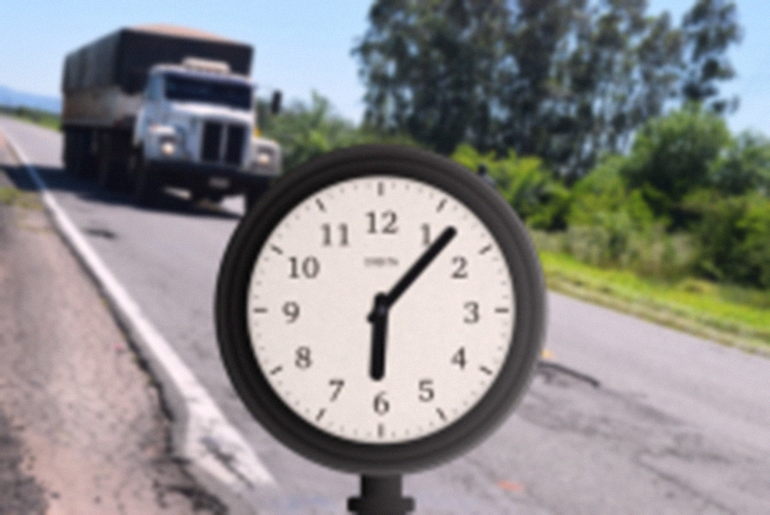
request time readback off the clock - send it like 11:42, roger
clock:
6:07
